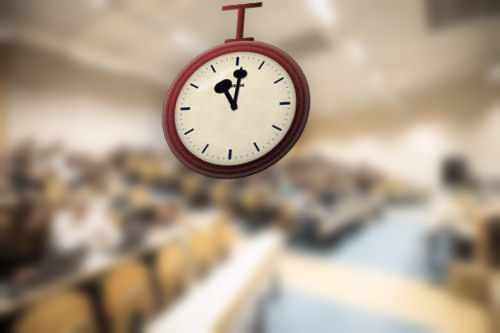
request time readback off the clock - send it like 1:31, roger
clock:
11:01
